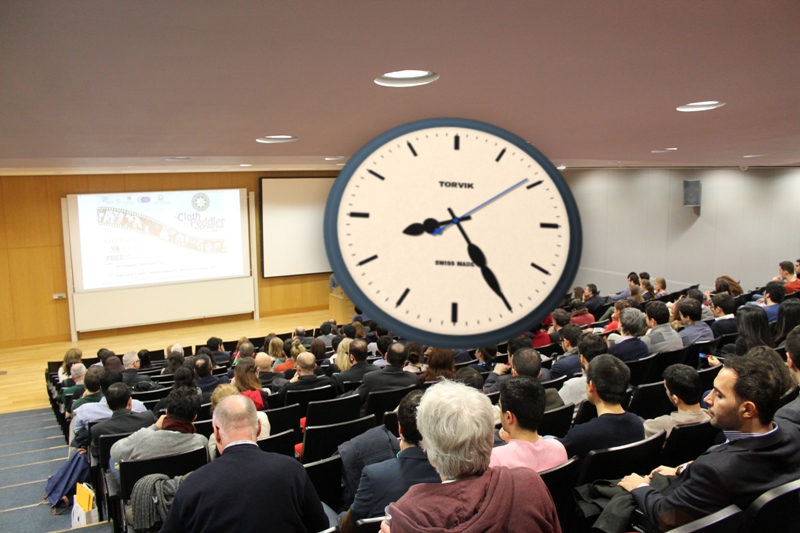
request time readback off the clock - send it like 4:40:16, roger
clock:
8:25:09
